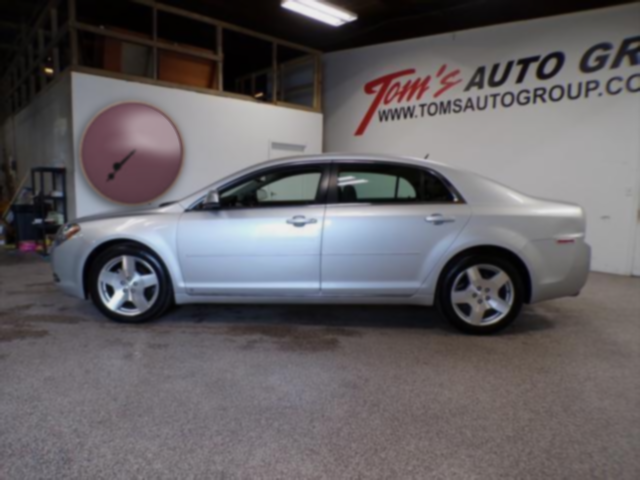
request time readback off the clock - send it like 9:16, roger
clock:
7:37
